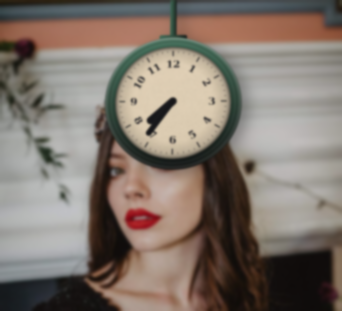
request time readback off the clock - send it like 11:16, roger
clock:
7:36
